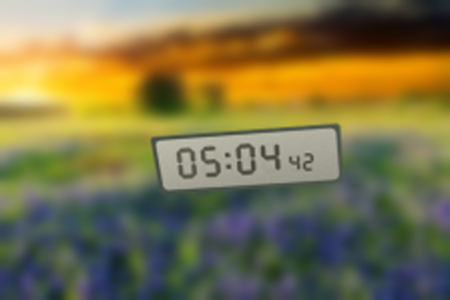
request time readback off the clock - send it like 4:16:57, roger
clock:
5:04:42
